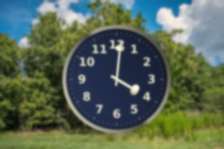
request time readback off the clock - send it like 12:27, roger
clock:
4:01
